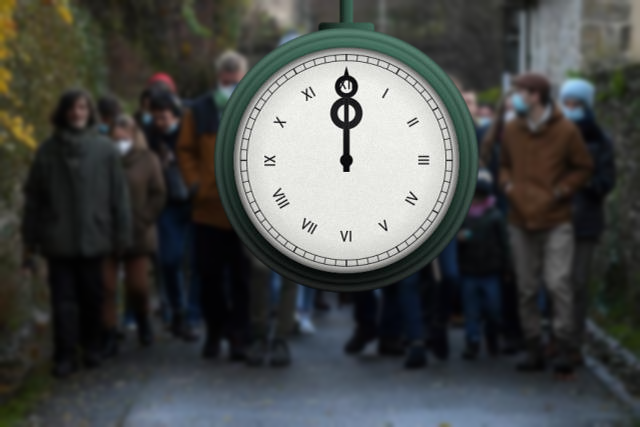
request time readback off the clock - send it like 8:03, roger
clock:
12:00
